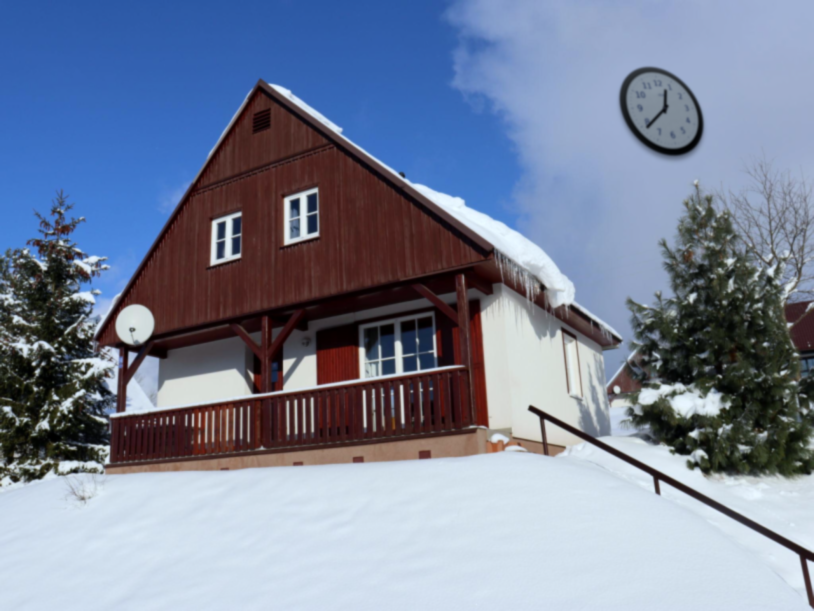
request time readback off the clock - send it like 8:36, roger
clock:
12:39
